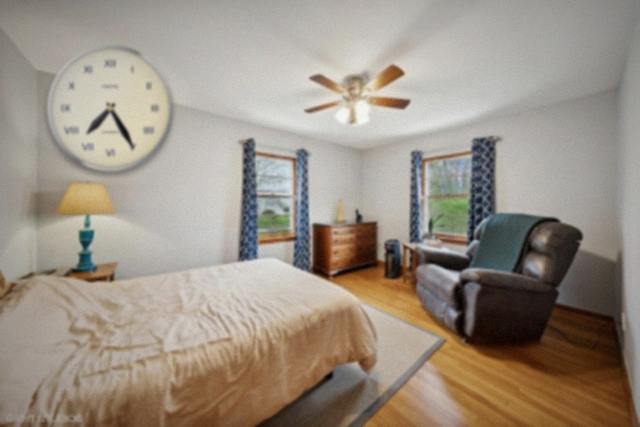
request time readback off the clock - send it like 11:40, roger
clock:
7:25
